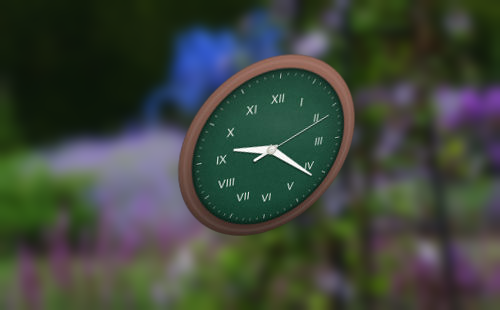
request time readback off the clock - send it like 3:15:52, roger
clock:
9:21:11
